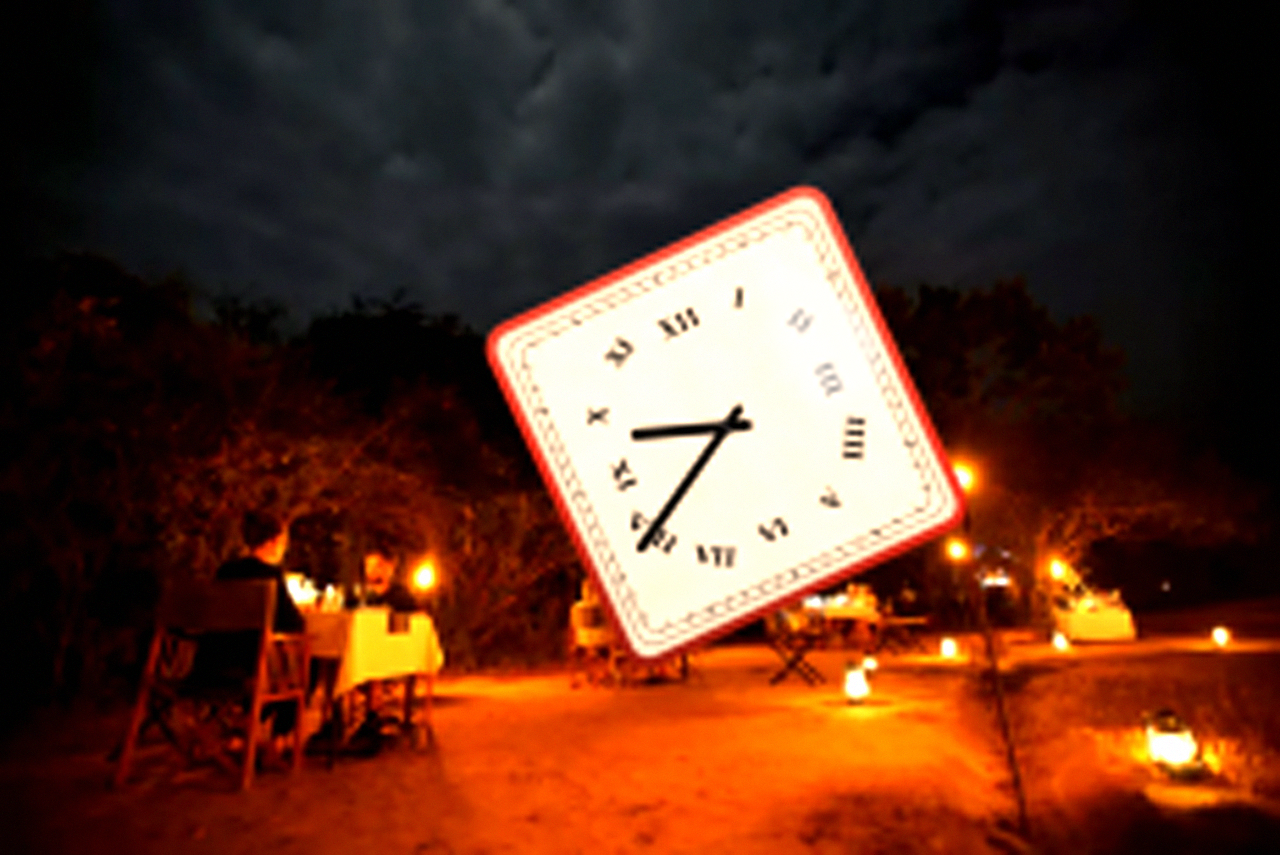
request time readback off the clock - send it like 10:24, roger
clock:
9:40
